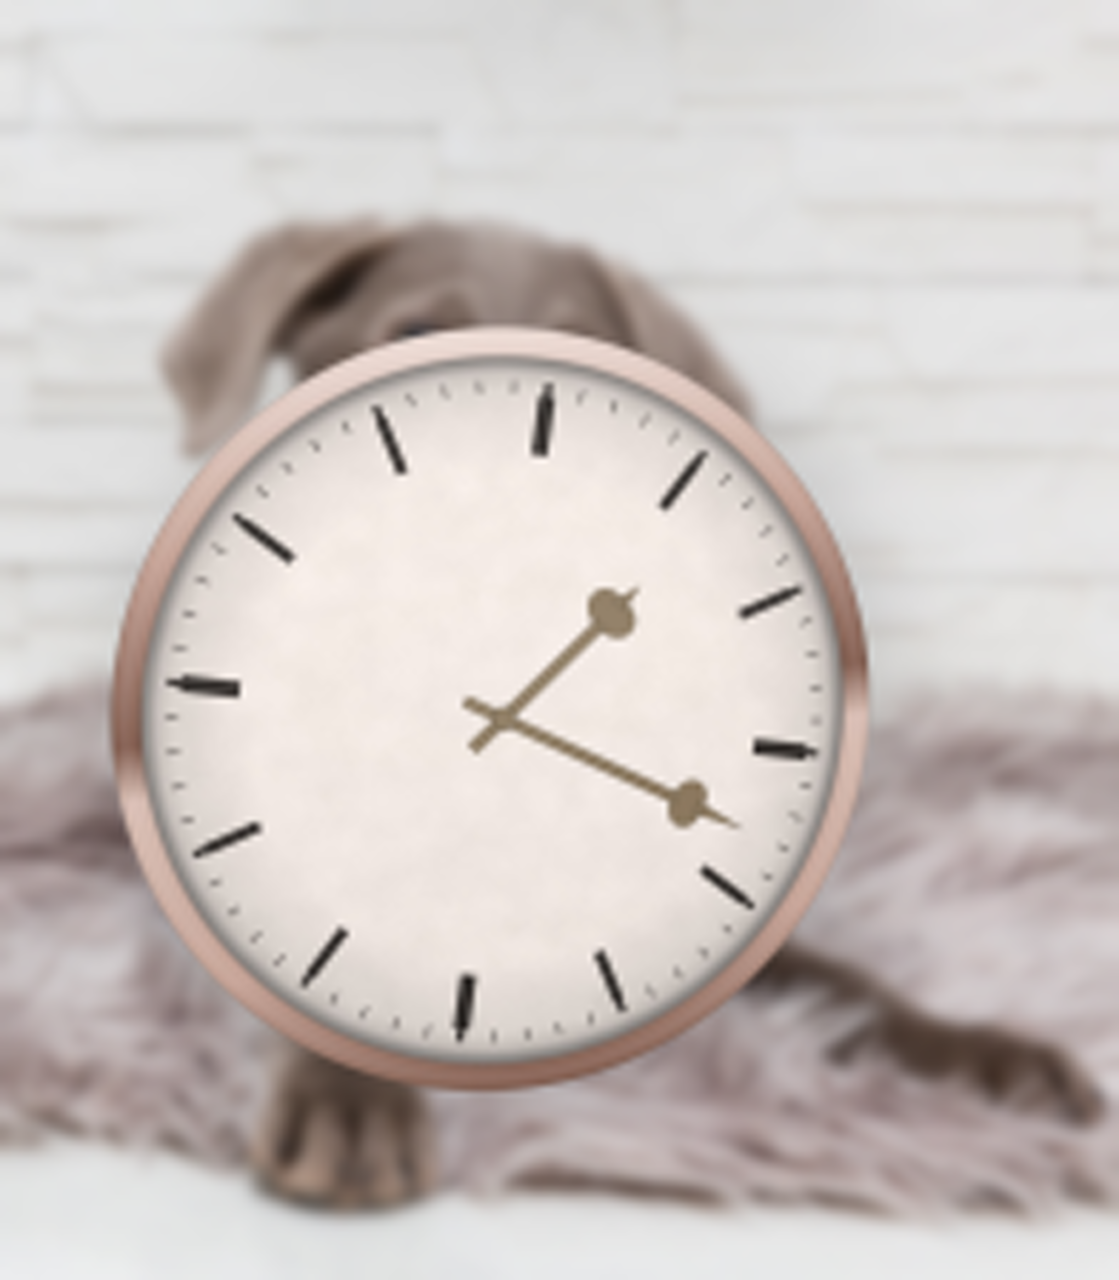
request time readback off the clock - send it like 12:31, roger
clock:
1:18
